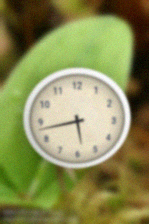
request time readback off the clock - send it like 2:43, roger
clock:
5:43
